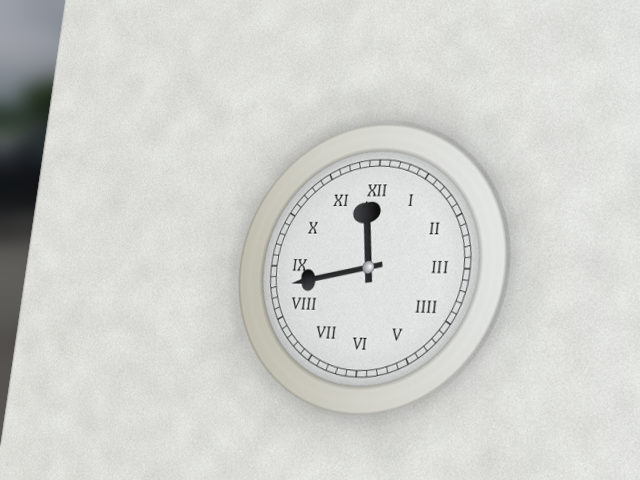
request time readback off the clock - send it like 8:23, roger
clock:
11:43
